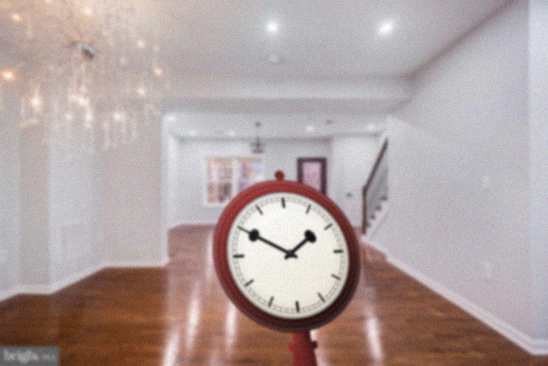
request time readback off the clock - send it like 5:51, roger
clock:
1:50
